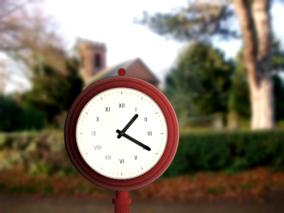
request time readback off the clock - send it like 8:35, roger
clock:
1:20
